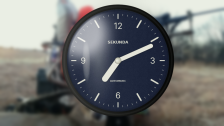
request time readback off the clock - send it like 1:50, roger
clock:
7:11
